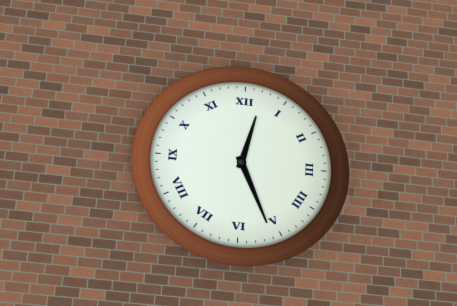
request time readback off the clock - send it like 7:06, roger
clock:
12:26
